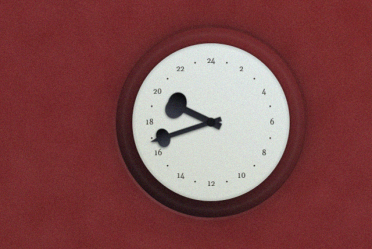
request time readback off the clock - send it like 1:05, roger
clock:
19:42
